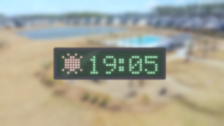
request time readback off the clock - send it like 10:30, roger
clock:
19:05
